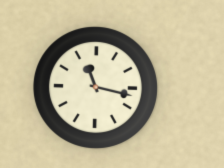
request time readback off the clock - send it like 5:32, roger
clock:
11:17
